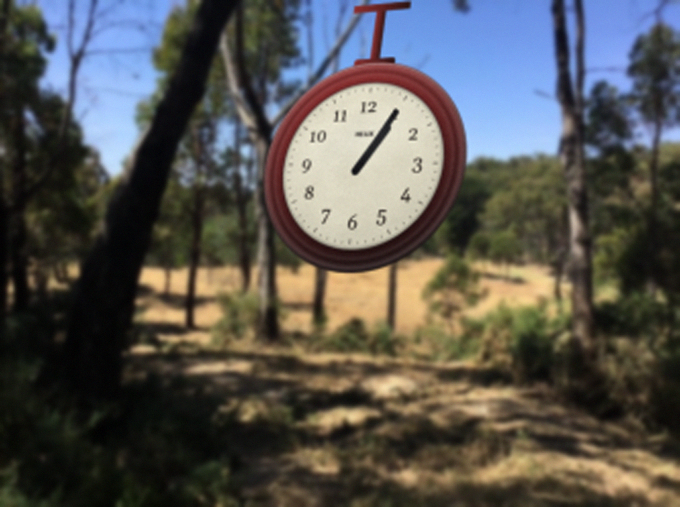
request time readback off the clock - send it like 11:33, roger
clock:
1:05
